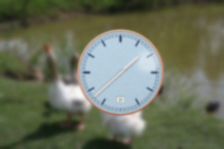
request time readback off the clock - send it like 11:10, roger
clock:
1:38
